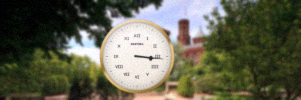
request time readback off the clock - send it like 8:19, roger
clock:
3:16
